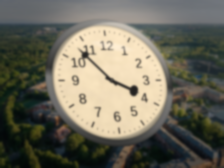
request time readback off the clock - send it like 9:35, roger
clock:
3:53
